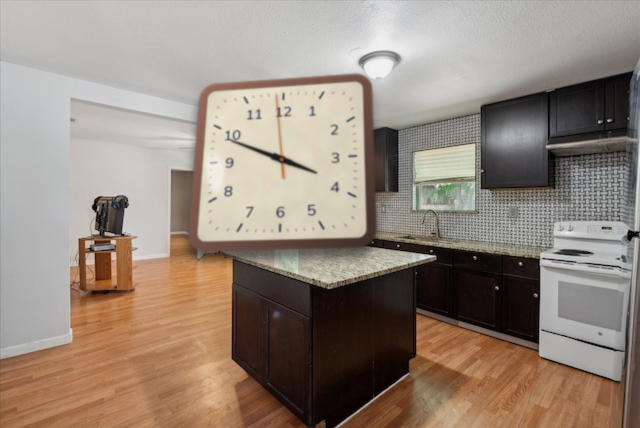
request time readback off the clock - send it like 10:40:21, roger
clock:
3:48:59
